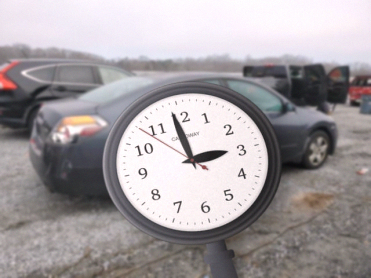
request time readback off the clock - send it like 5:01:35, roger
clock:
2:58:53
